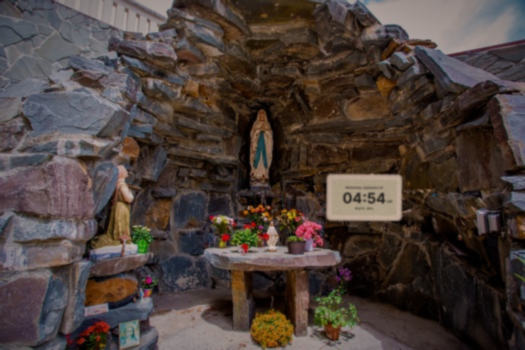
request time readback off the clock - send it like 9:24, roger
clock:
4:54
